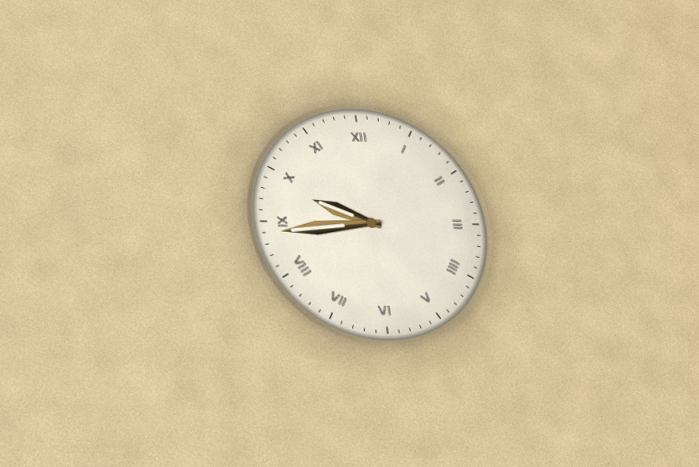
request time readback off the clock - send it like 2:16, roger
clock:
9:44
